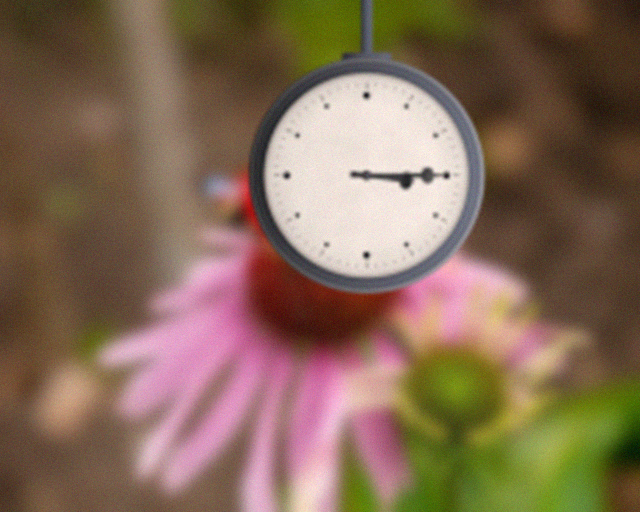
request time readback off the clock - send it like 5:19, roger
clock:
3:15
